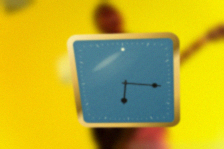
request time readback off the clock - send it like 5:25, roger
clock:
6:16
